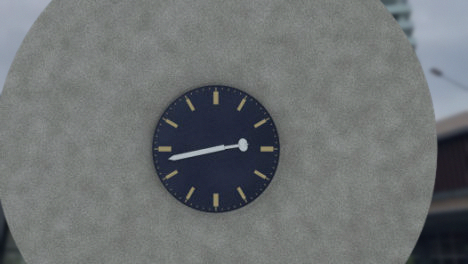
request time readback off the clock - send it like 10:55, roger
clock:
2:43
